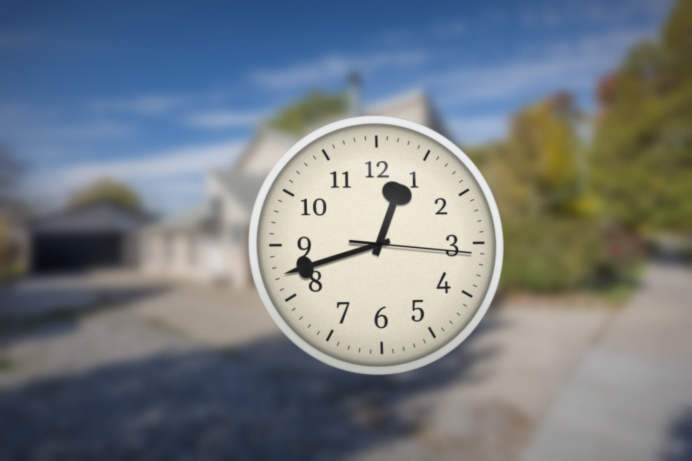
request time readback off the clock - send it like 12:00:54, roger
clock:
12:42:16
